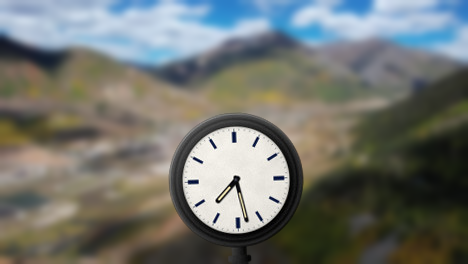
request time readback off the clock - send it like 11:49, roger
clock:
7:28
